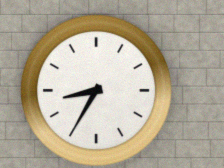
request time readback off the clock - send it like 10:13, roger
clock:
8:35
